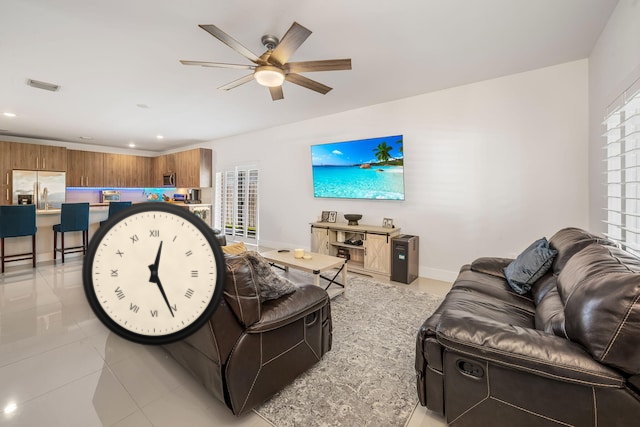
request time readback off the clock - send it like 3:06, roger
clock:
12:26
